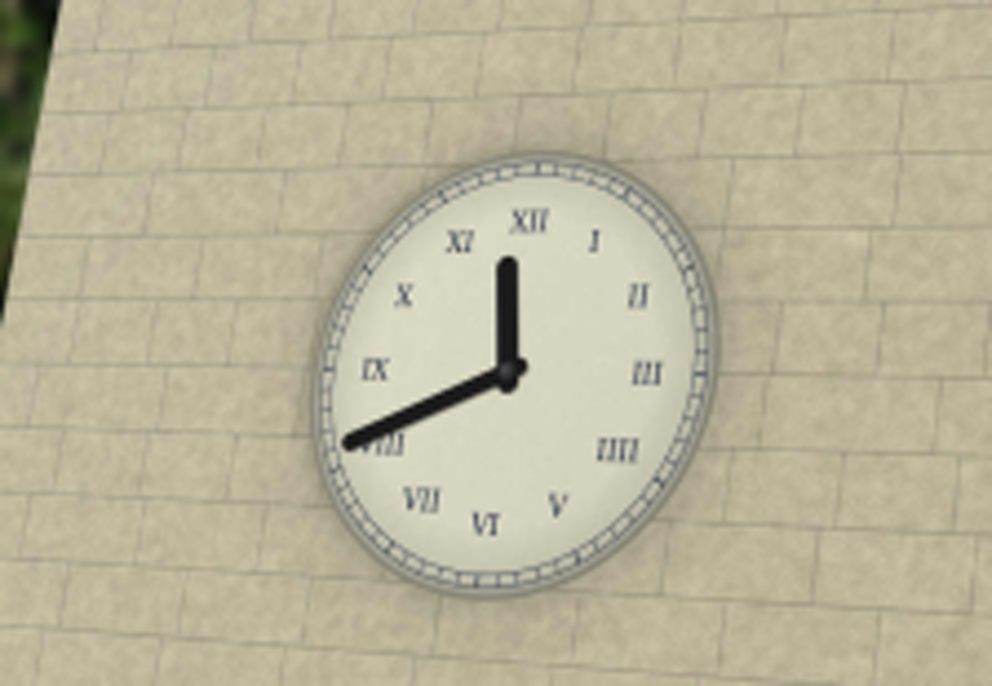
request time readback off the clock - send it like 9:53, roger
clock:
11:41
